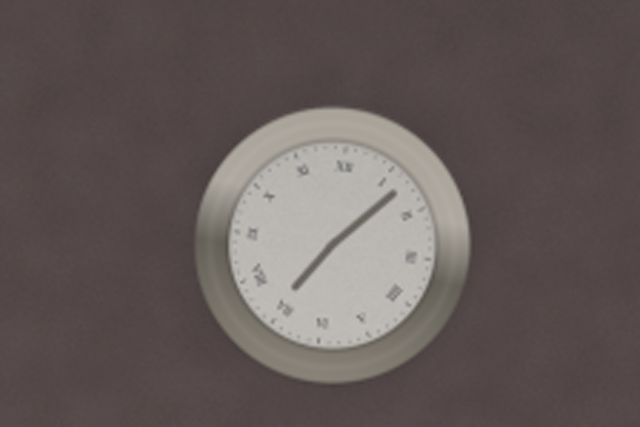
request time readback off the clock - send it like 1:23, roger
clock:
7:07
